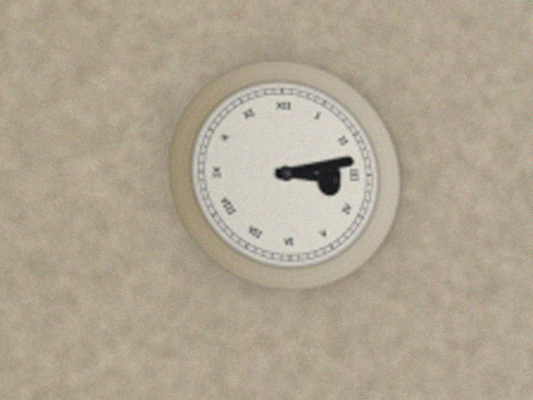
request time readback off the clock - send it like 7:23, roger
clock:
3:13
